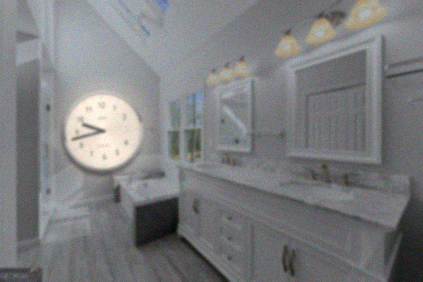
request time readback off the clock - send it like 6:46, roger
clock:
9:43
